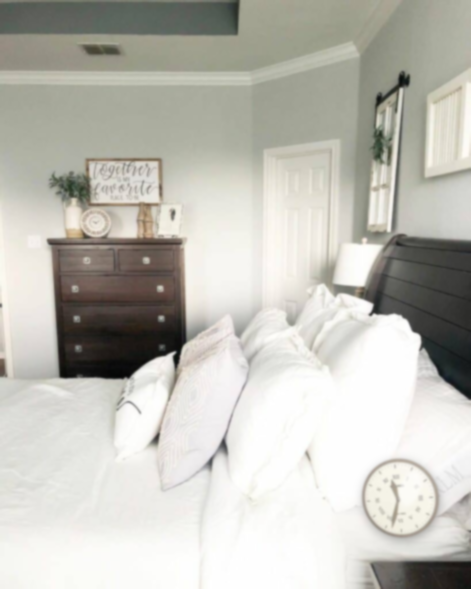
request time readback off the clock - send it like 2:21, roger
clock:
11:33
